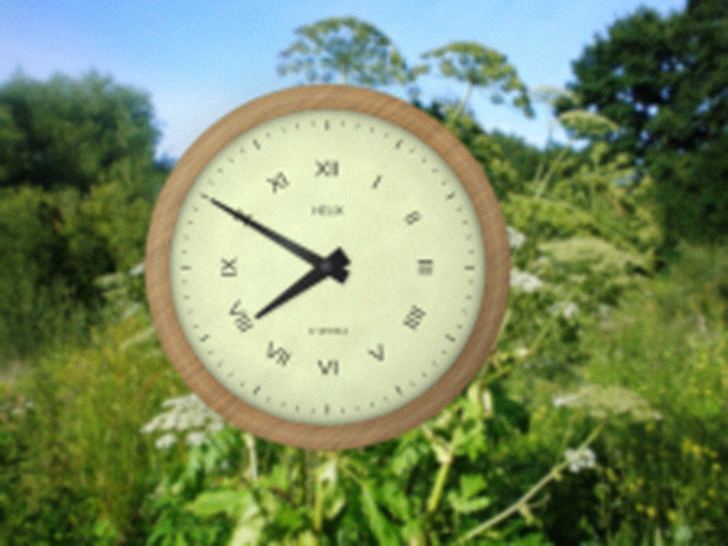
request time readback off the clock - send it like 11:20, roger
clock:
7:50
